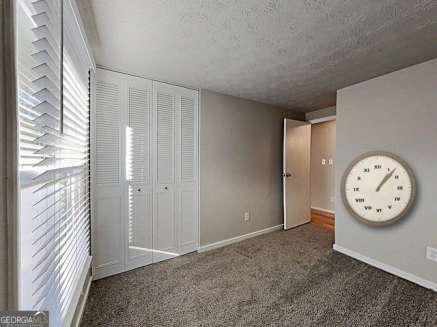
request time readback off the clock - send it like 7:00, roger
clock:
1:07
